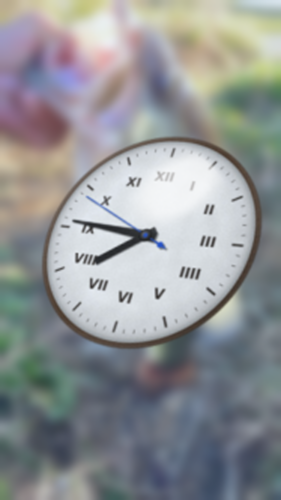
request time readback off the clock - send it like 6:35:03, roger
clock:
7:45:49
